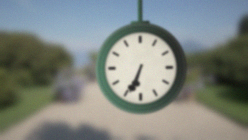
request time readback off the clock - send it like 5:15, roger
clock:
6:34
